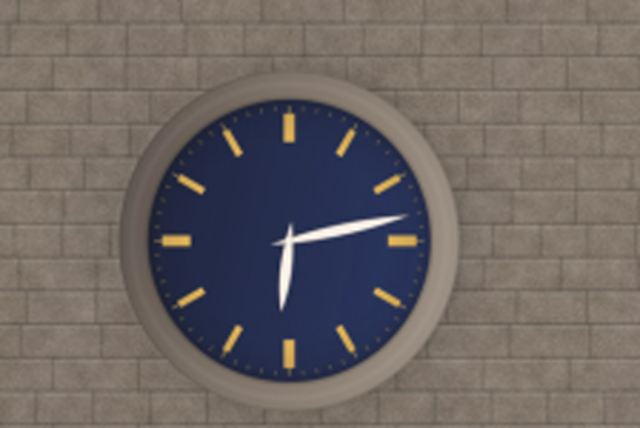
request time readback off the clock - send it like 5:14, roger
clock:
6:13
